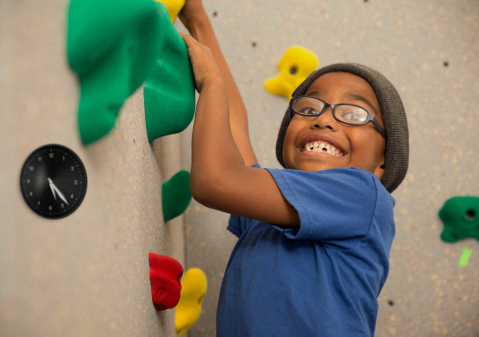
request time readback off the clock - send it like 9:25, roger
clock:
5:23
